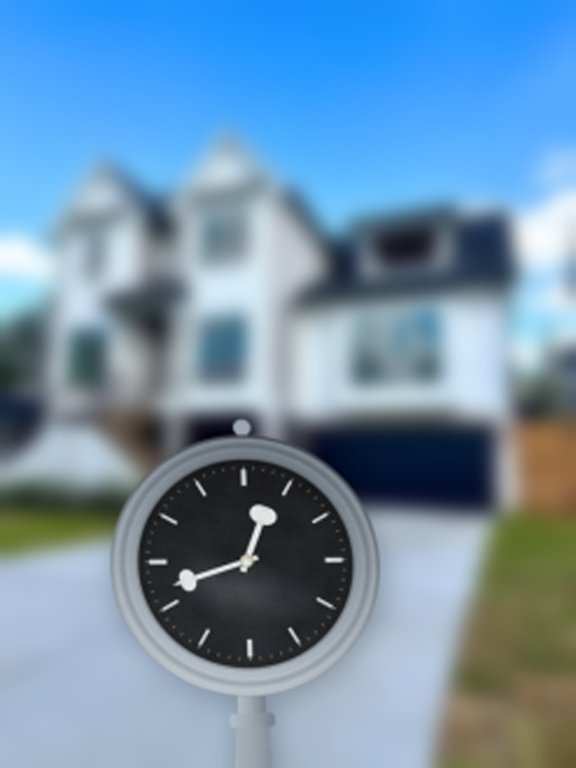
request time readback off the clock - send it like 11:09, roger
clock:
12:42
